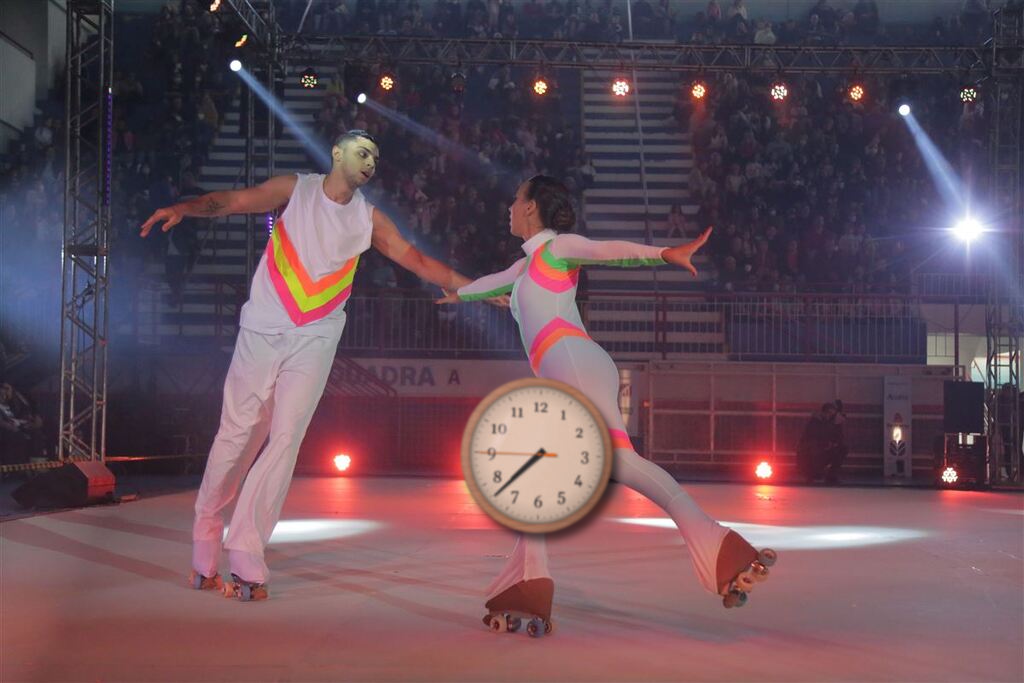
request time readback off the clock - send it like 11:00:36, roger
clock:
7:37:45
